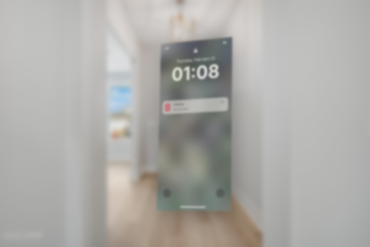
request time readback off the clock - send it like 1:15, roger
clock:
1:08
